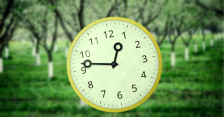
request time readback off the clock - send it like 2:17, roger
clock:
12:47
